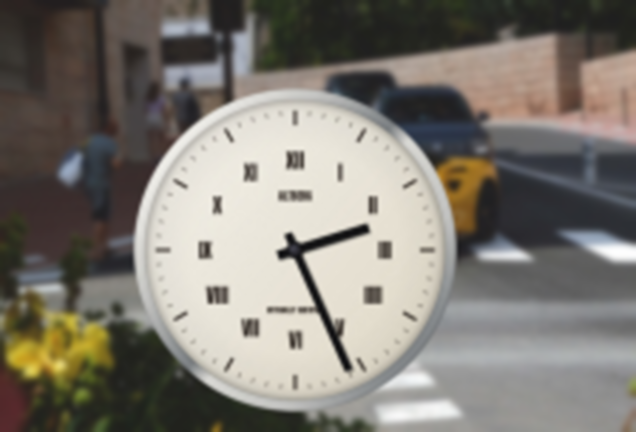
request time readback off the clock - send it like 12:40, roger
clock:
2:26
